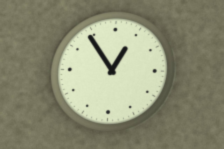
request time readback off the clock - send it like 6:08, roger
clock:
12:54
